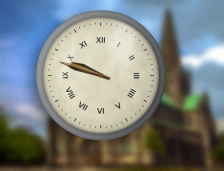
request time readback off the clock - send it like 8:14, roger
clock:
9:48
